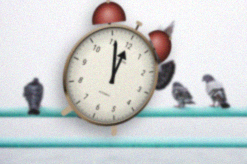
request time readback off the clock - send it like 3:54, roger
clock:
11:56
